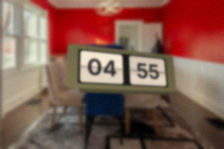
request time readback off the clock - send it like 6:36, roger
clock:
4:55
